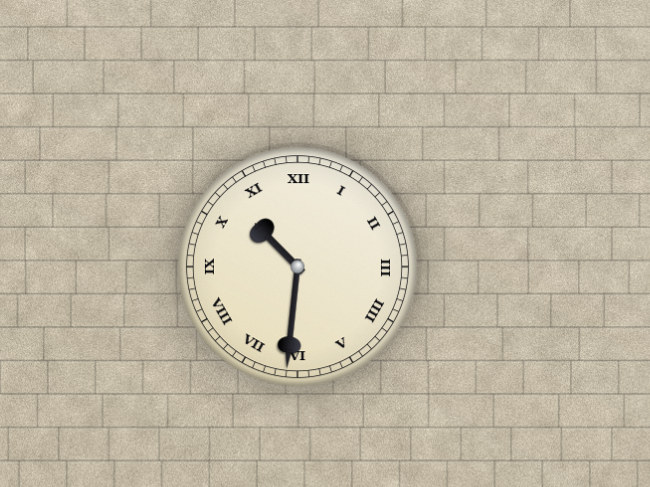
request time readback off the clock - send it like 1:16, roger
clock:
10:31
